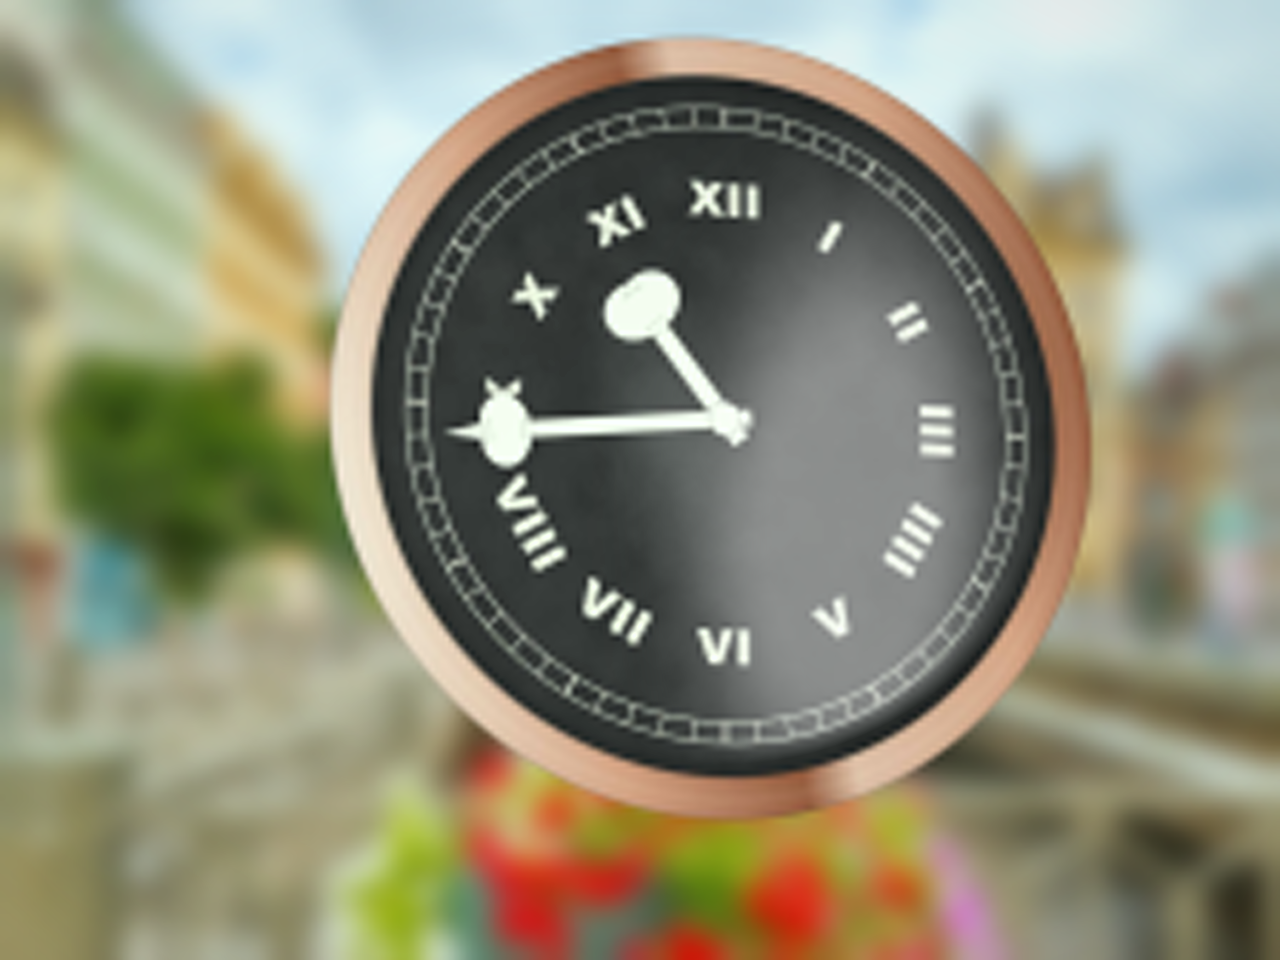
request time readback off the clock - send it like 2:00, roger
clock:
10:44
